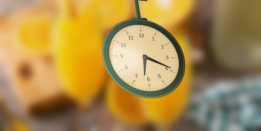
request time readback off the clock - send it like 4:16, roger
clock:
6:19
